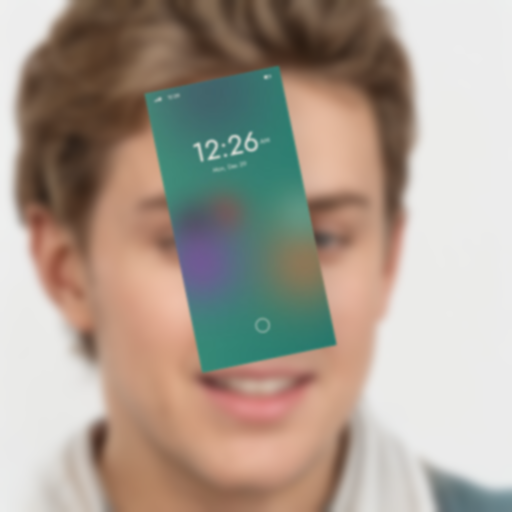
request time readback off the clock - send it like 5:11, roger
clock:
12:26
